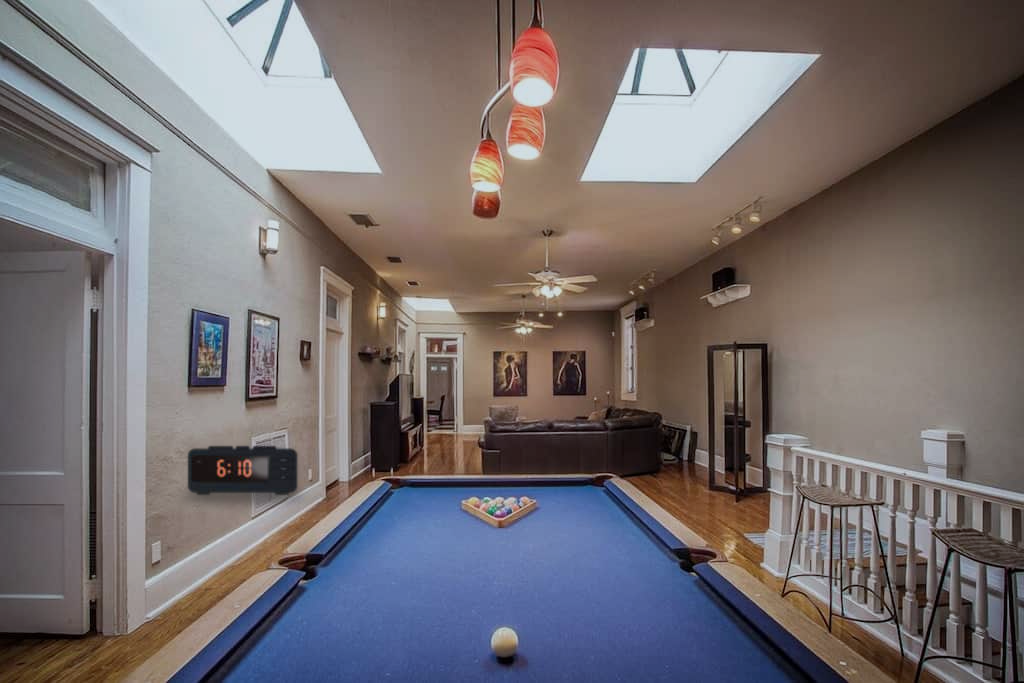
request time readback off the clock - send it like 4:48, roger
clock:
6:10
